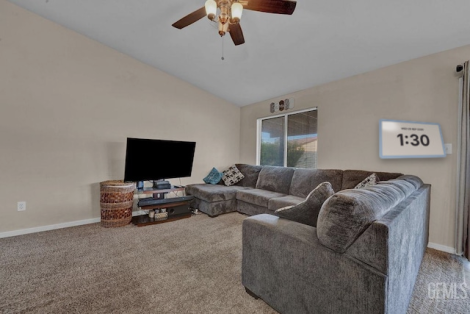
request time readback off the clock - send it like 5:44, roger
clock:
1:30
